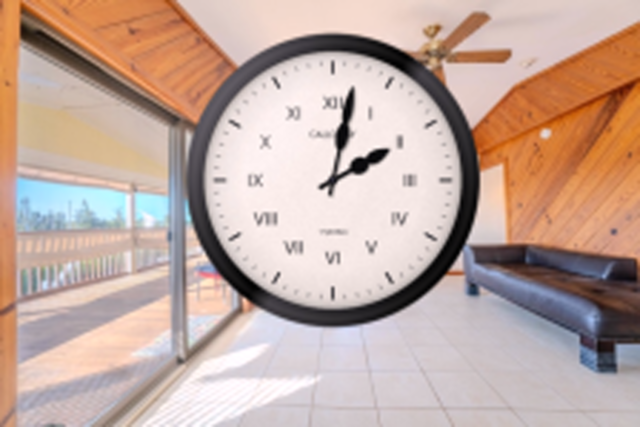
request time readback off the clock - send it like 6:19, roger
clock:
2:02
